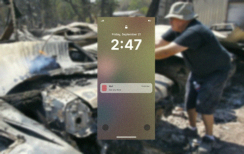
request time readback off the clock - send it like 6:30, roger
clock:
2:47
